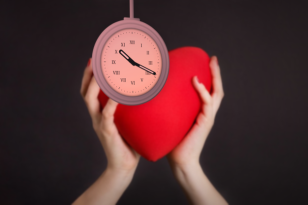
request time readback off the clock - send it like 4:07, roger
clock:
10:19
